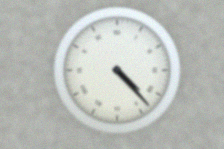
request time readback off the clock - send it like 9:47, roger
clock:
4:23
